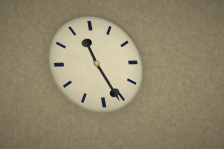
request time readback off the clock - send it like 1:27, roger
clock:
11:26
